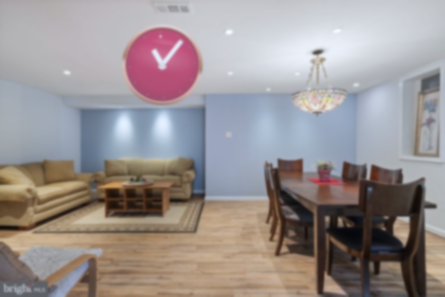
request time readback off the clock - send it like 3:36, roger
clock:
11:07
